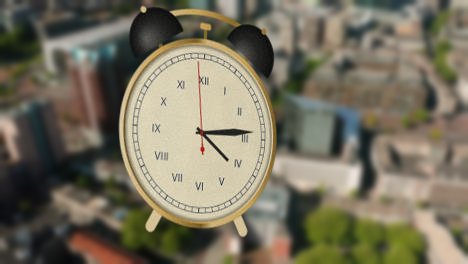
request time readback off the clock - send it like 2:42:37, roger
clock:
4:13:59
